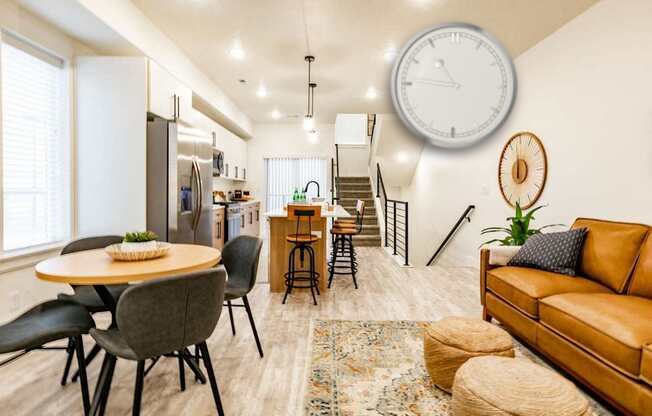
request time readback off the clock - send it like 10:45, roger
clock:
10:46
